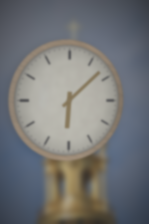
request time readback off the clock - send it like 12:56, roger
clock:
6:08
